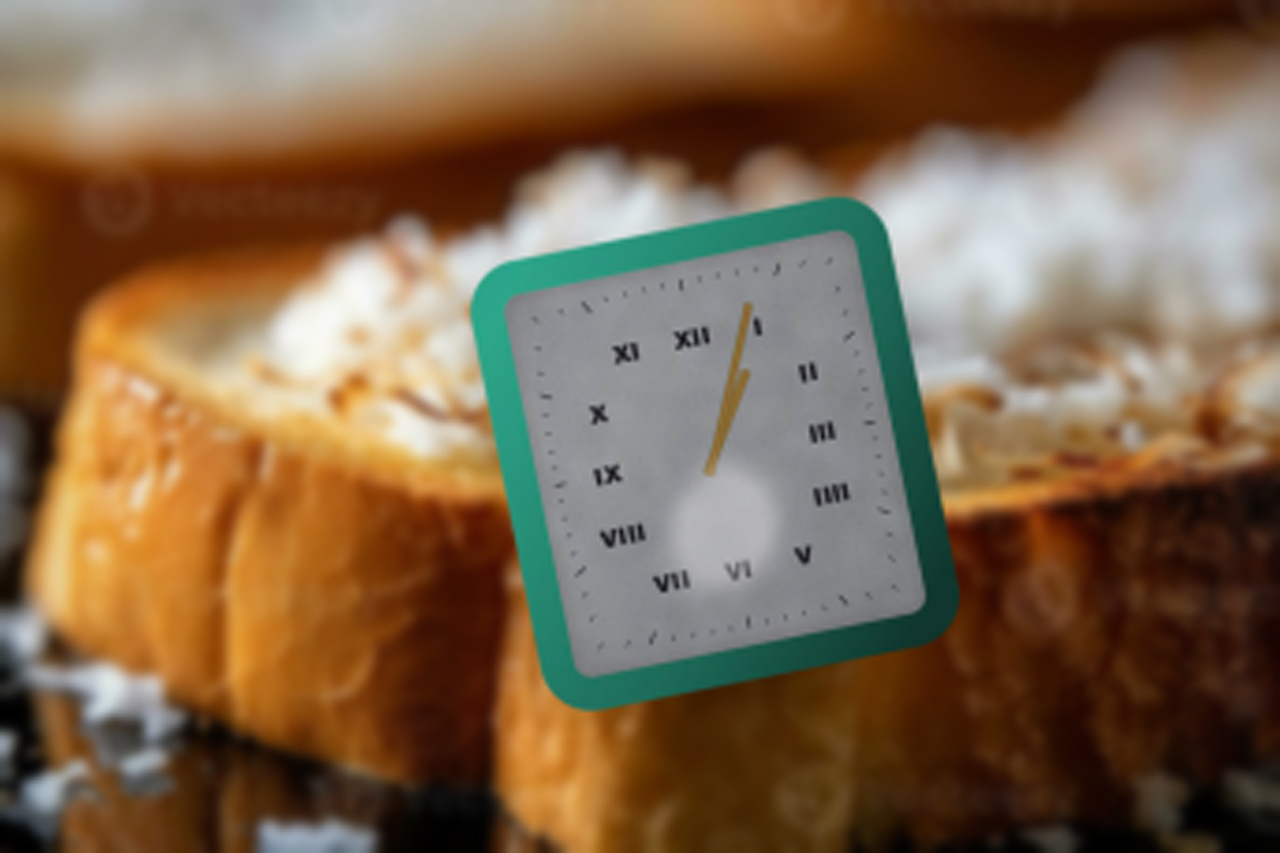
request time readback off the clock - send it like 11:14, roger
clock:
1:04
